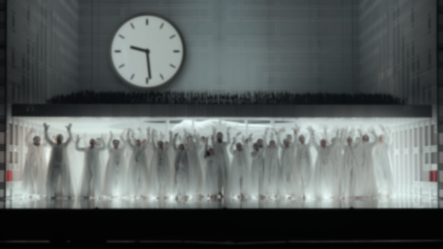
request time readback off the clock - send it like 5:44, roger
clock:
9:29
